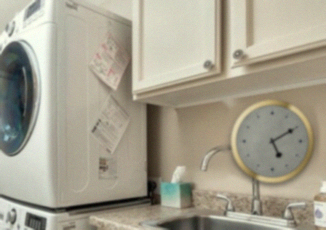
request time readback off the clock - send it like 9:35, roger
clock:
5:10
